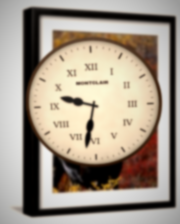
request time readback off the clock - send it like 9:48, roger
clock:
9:32
